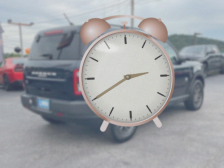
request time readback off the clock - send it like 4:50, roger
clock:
2:40
